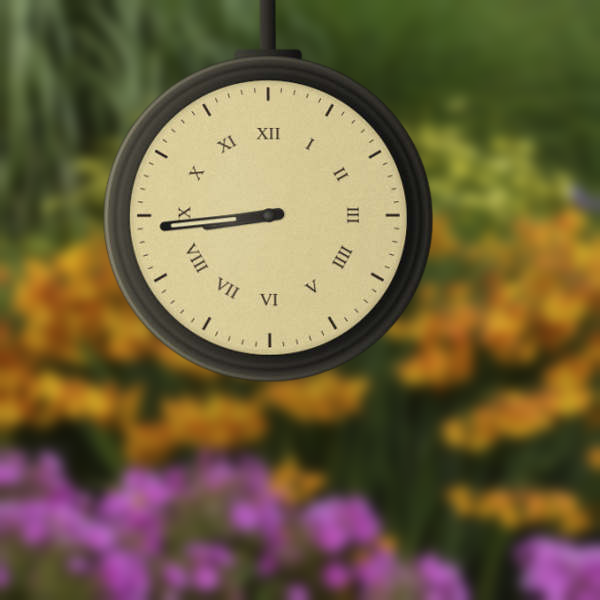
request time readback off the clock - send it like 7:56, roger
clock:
8:44
